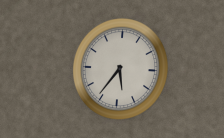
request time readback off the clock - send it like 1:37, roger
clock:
5:36
